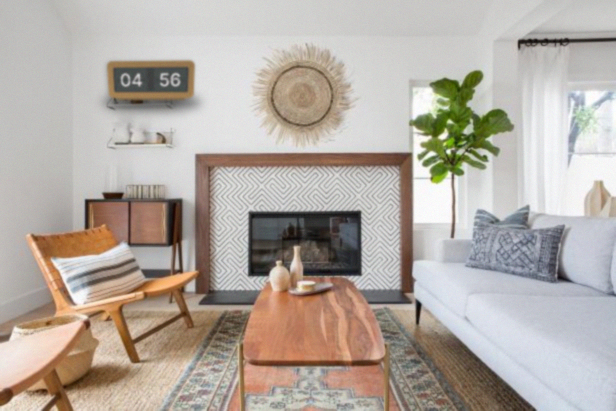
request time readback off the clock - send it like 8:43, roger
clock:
4:56
